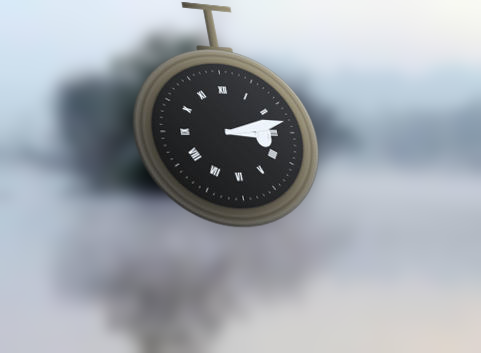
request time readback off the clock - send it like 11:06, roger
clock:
3:13
